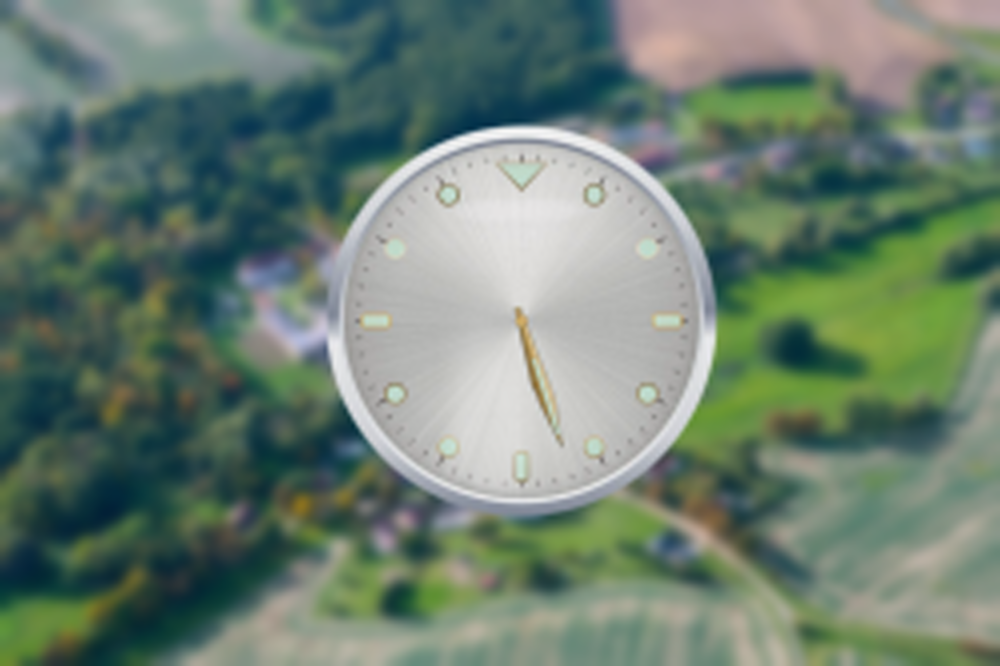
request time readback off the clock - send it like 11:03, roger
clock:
5:27
